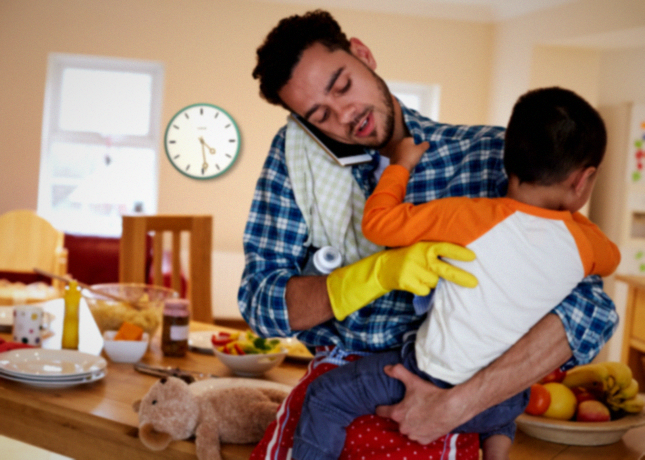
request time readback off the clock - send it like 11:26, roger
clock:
4:29
